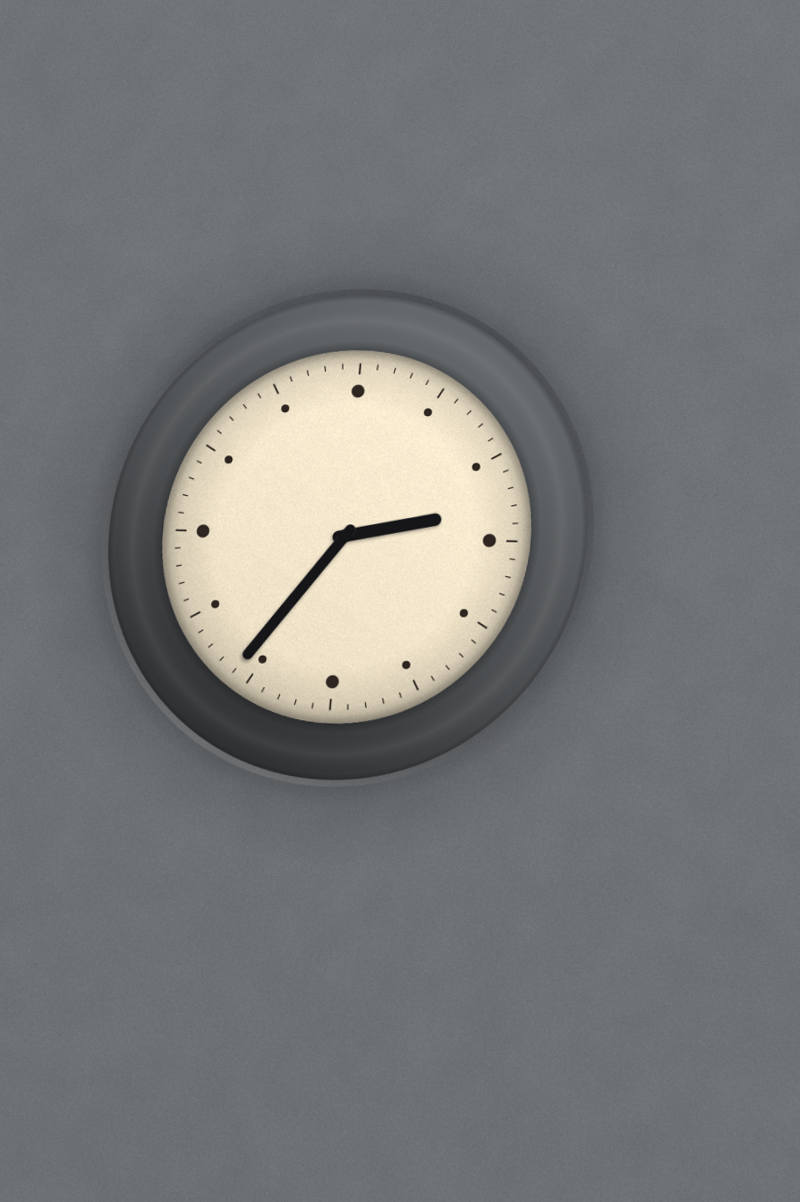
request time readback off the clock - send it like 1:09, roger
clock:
2:36
